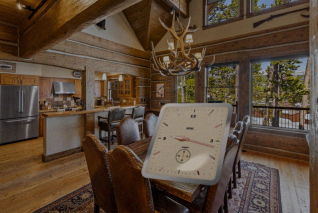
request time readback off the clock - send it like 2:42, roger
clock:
9:17
